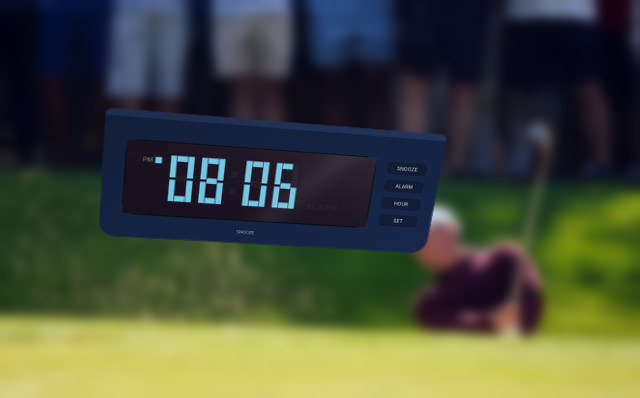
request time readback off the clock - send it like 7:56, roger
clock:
8:06
